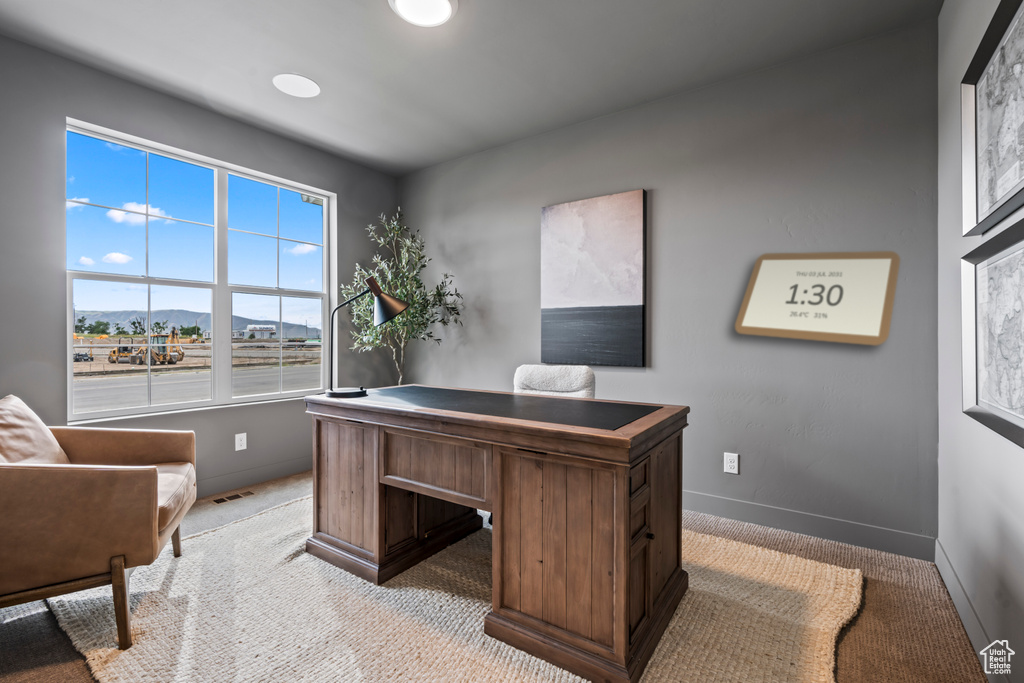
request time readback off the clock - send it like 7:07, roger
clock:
1:30
